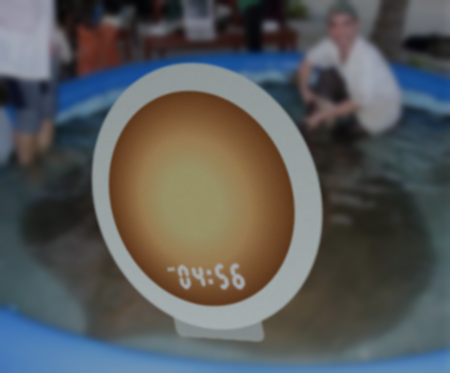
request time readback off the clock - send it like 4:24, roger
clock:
4:56
